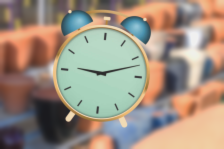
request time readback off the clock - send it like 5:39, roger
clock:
9:12
